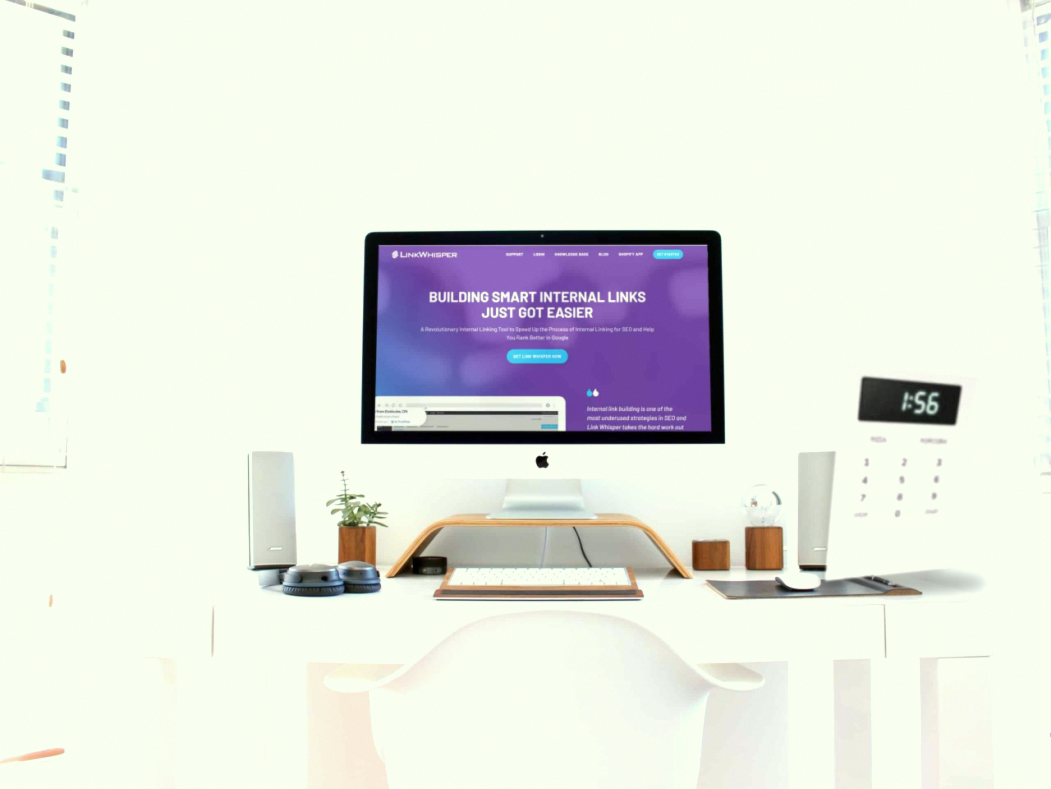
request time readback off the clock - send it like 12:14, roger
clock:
1:56
